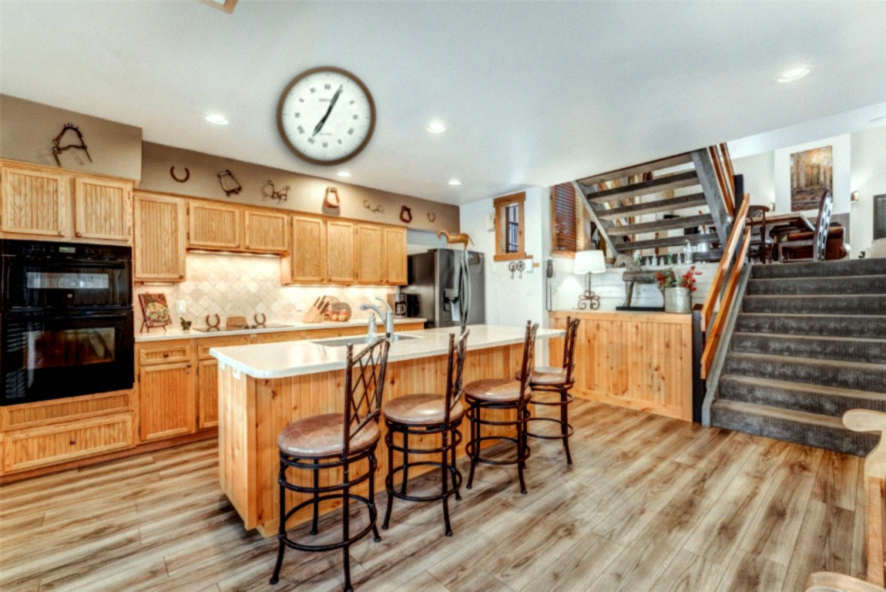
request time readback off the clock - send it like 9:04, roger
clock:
7:04
